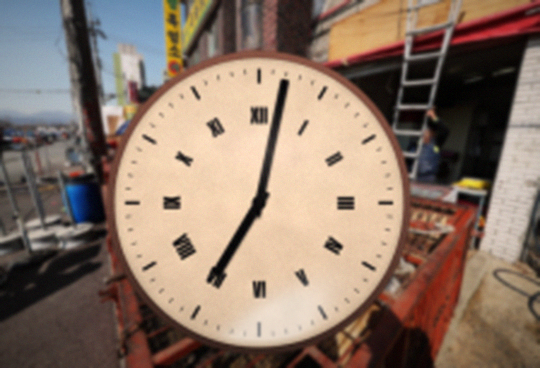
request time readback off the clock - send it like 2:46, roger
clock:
7:02
